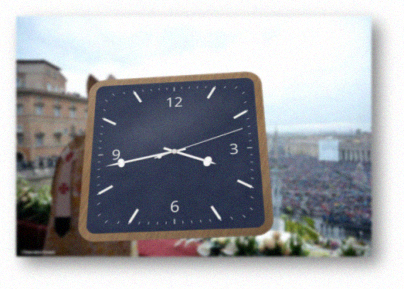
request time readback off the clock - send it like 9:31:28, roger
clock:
3:43:12
